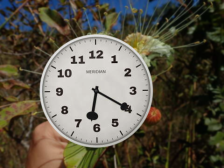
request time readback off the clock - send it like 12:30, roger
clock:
6:20
